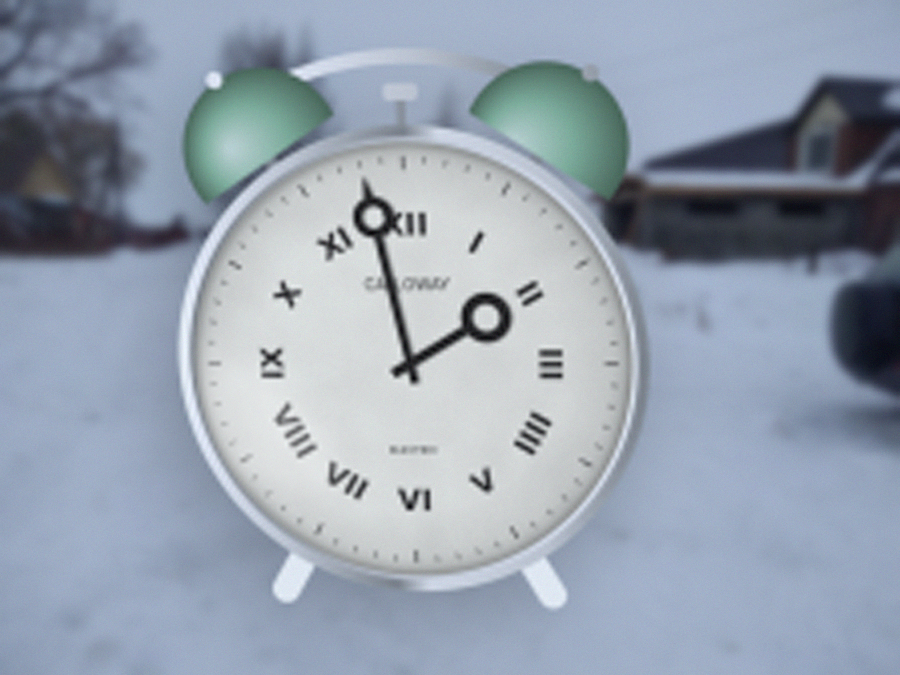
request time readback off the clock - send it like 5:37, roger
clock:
1:58
